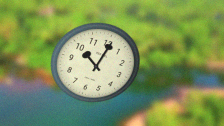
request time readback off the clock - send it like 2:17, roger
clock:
10:01
